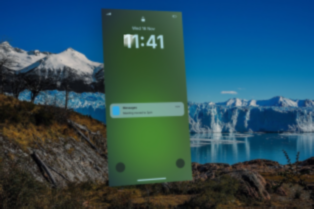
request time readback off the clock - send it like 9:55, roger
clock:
11:41
